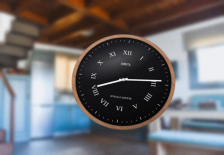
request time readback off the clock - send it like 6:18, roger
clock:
8:14
